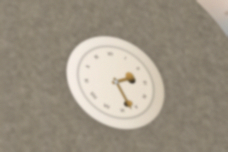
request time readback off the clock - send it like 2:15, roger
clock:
2:27
